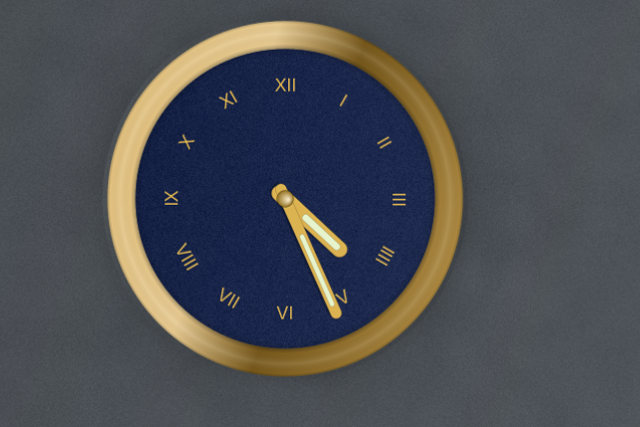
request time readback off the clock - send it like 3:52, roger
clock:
4:26
